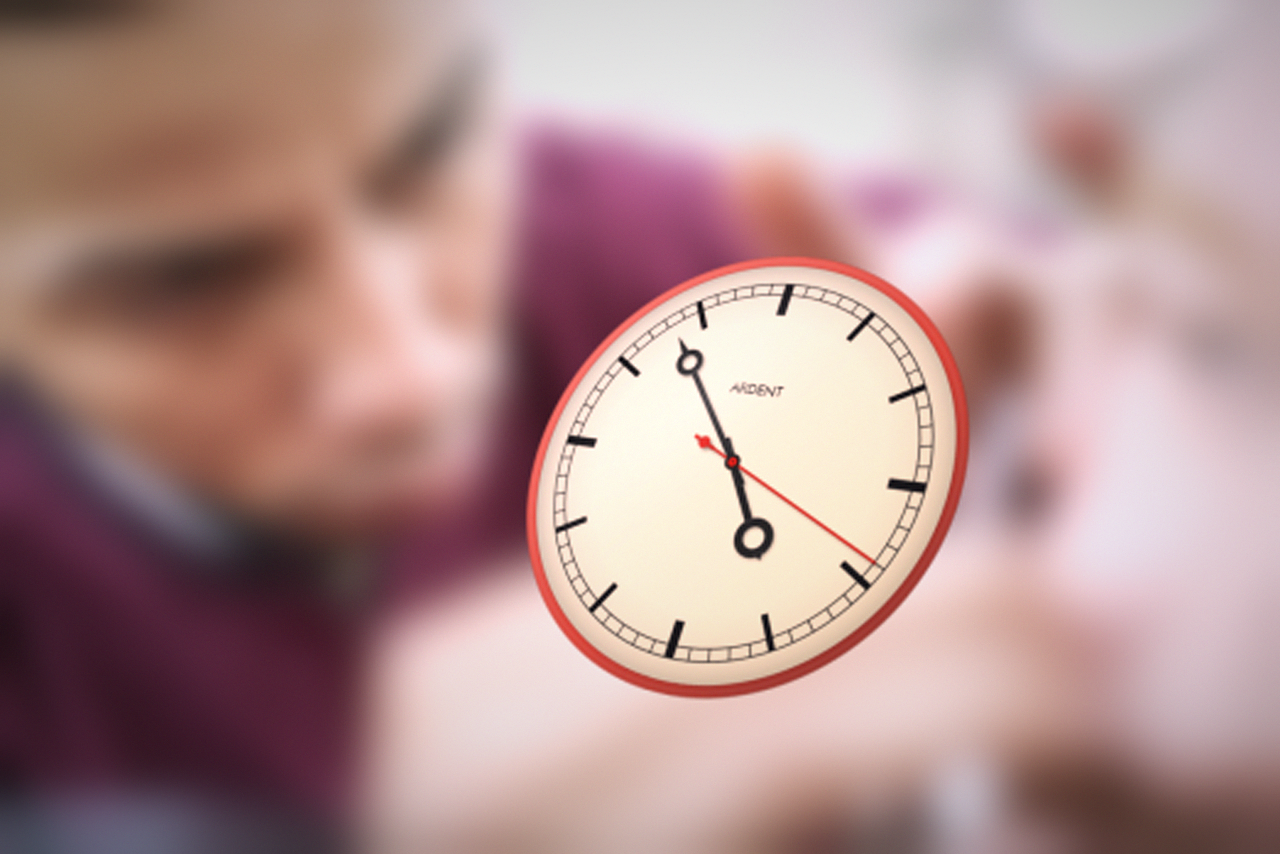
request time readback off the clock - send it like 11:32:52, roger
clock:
4:53:19
